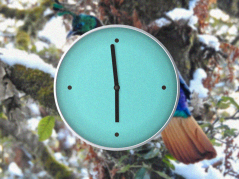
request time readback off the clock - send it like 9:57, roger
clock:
5:59
